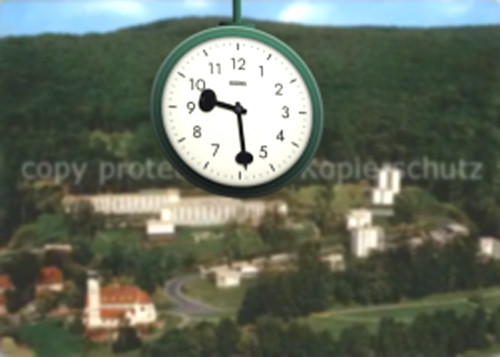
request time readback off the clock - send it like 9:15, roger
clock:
9:29
